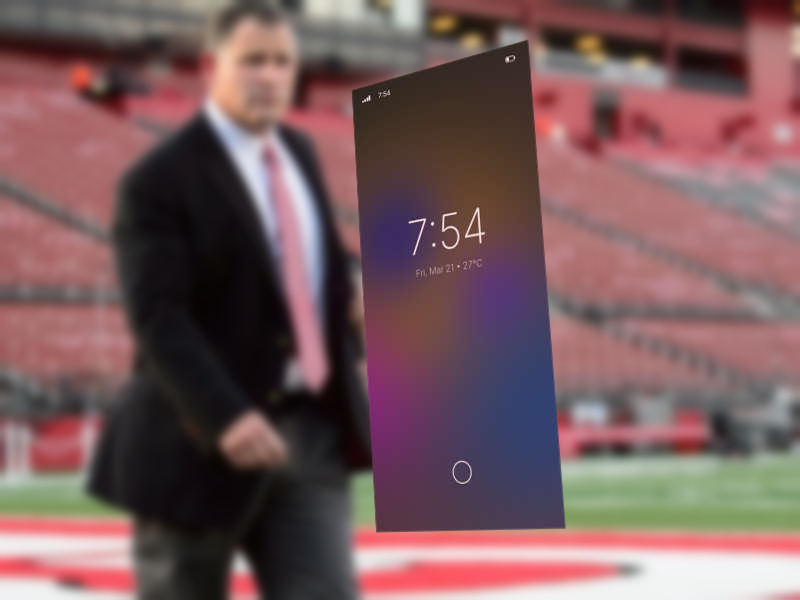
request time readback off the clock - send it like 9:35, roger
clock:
7:54
